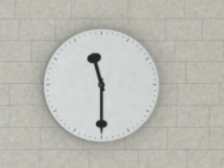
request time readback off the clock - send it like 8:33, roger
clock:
11:30
